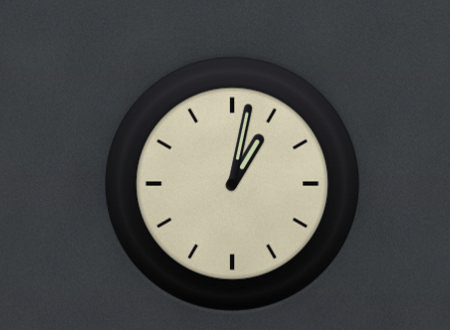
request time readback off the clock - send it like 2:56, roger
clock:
1:02
